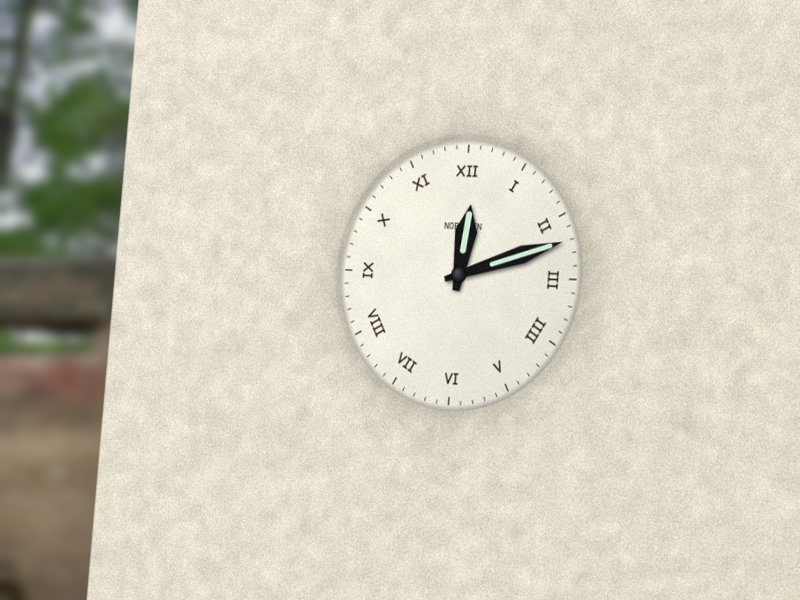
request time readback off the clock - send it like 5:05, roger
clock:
12:12
